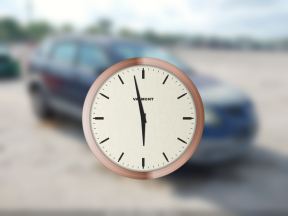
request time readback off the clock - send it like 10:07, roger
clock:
5:58
